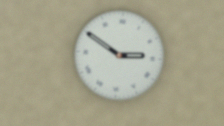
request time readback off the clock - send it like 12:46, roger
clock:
2:50
